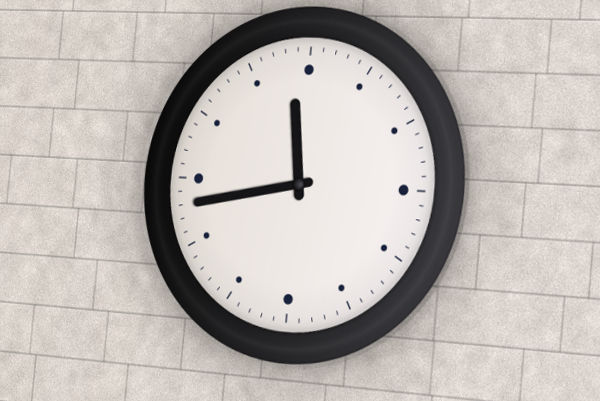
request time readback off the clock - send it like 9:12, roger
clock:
11:43
